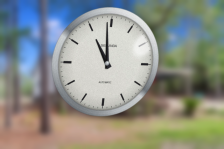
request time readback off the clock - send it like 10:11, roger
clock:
10:59
